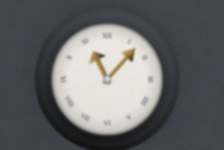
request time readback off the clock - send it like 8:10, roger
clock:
11:07
